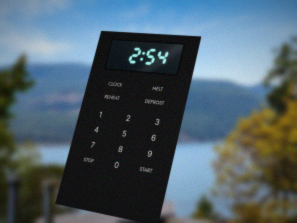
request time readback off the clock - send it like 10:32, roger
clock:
2:54
